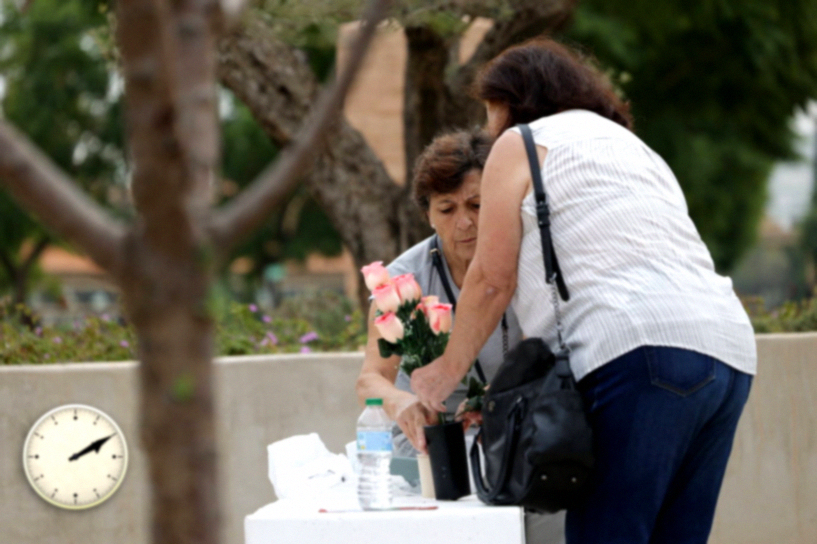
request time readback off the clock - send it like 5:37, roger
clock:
2:10
